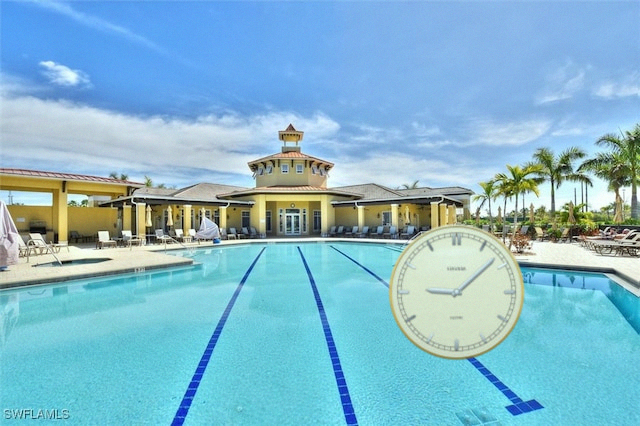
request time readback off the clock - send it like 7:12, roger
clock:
9:08
